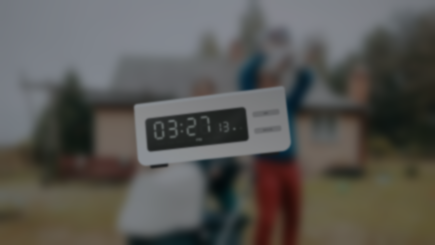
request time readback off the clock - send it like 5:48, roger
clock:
3:27
